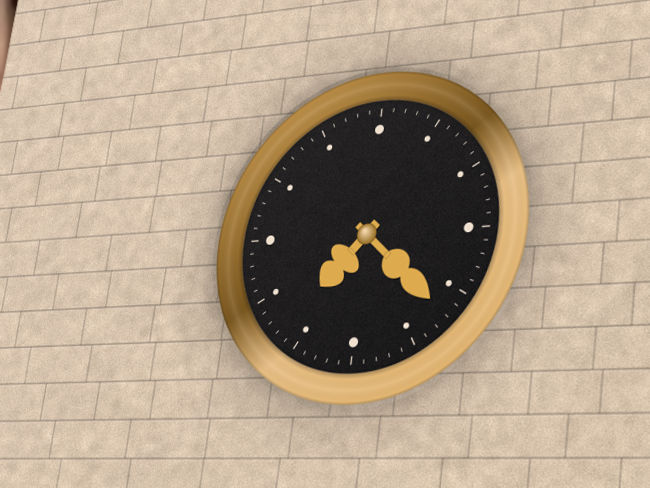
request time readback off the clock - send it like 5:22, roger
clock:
7:22
